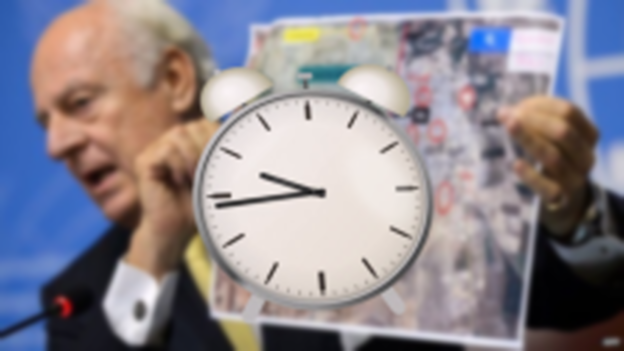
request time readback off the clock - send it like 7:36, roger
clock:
9:44
